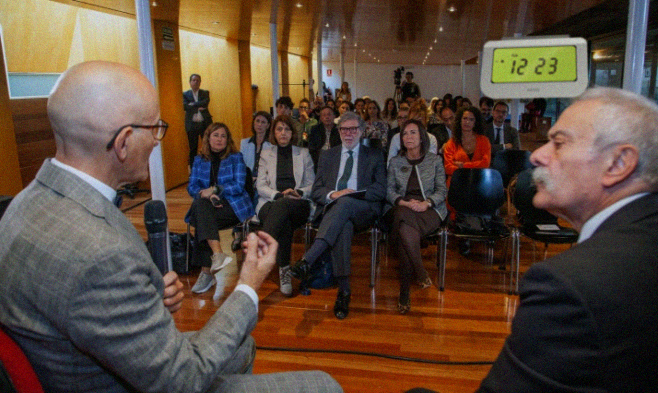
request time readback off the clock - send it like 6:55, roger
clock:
12:23
